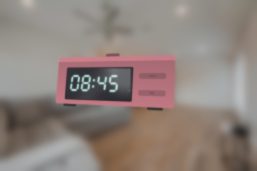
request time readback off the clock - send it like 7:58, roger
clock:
8:45
